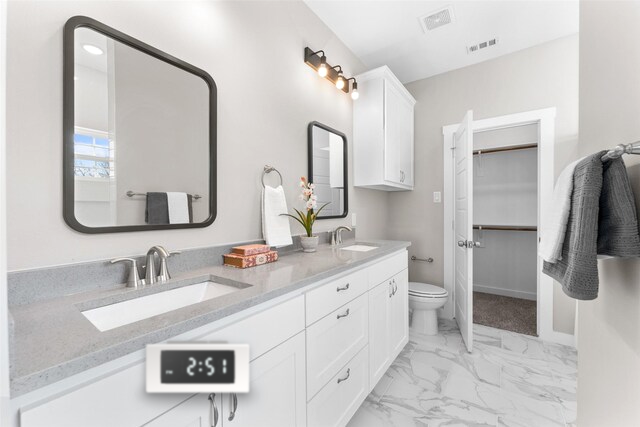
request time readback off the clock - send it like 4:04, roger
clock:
2:51
